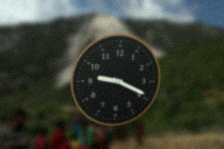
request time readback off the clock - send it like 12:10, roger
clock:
9:19
